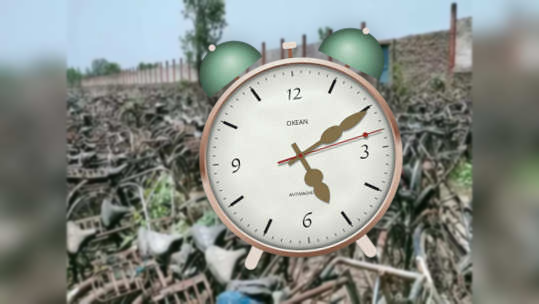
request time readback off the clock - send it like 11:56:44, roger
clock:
5:10:13
